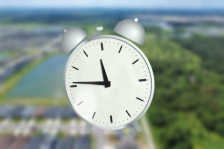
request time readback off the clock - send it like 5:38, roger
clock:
11:46
